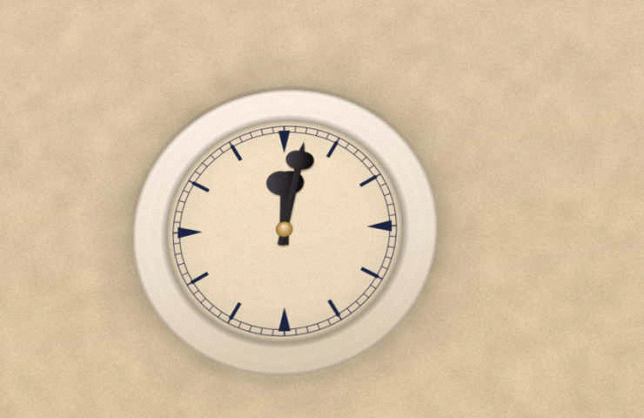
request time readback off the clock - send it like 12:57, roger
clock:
12:02
